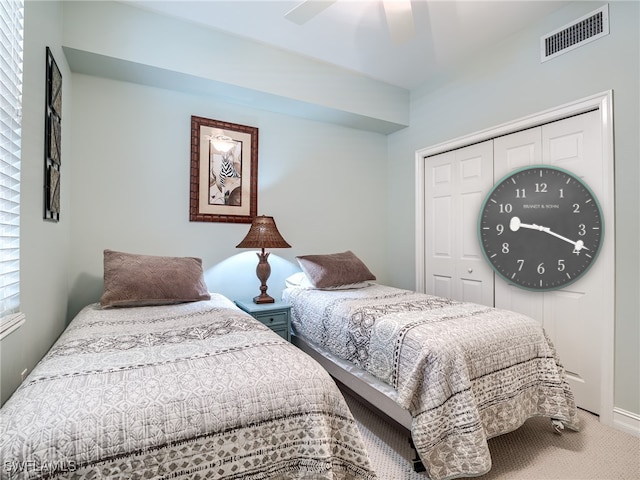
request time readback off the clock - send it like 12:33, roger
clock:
9:19
